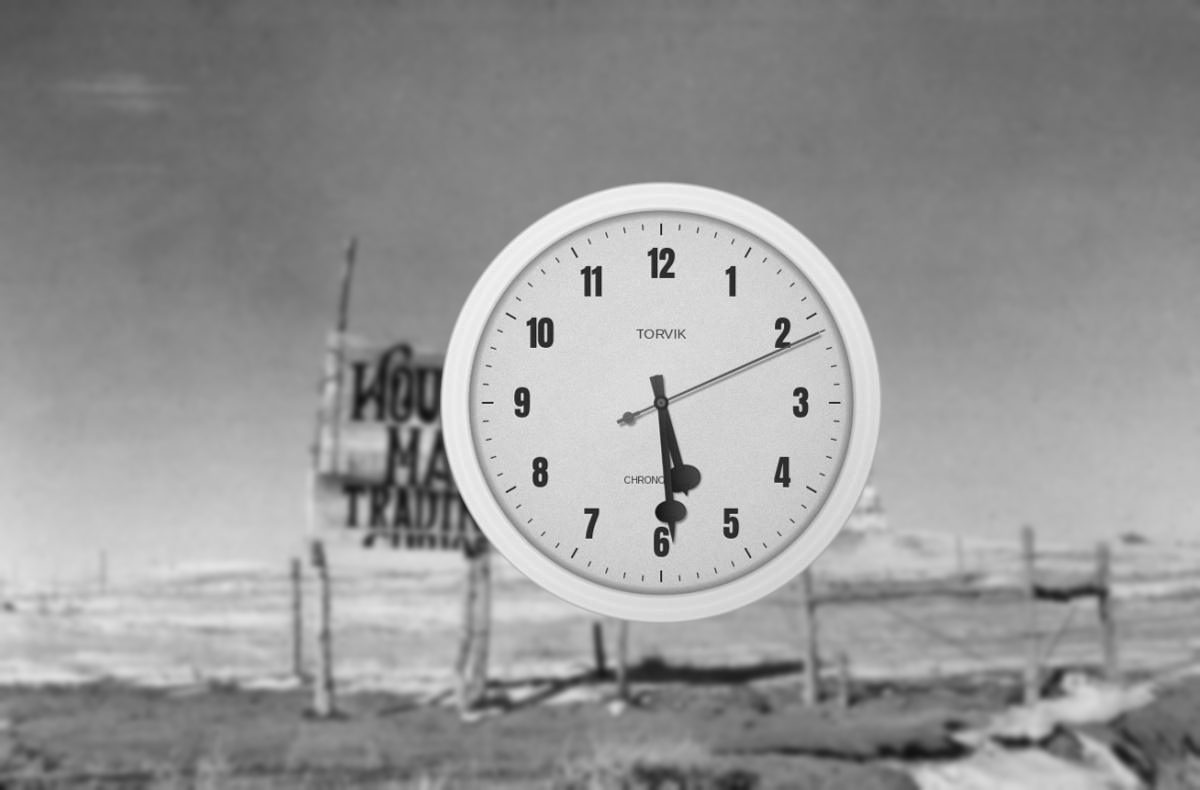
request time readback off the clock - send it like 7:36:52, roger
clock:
5:29:11
